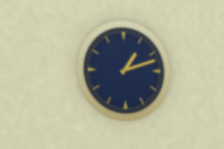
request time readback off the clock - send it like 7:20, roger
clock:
1:12
